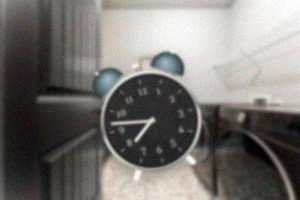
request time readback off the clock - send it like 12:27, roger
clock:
7:47
